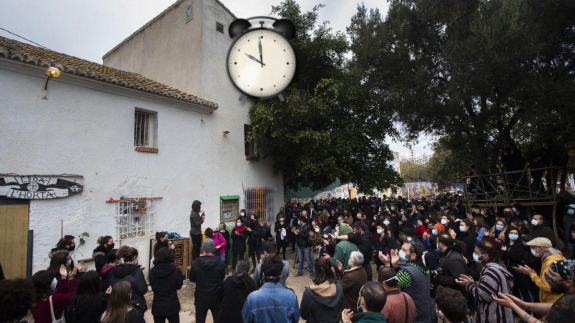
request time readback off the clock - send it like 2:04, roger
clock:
9:59
